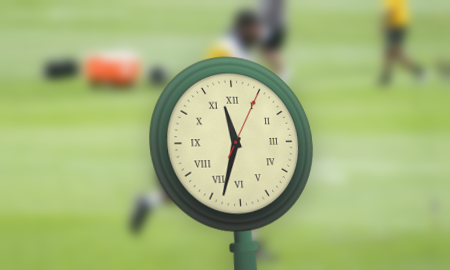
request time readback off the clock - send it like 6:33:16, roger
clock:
11:33:05
